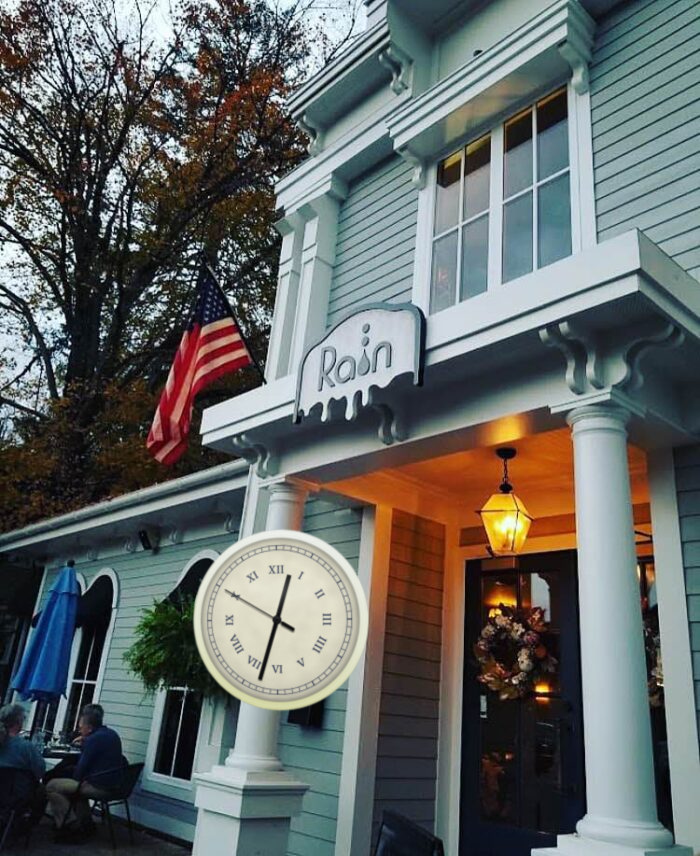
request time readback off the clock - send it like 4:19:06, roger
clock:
12:32:50
